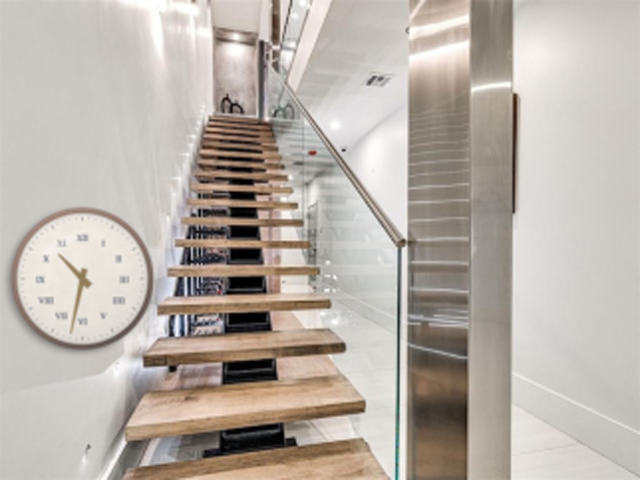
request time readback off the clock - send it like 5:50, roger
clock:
10:32
